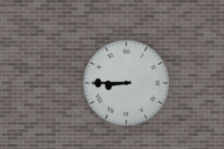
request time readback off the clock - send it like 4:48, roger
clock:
8:45
